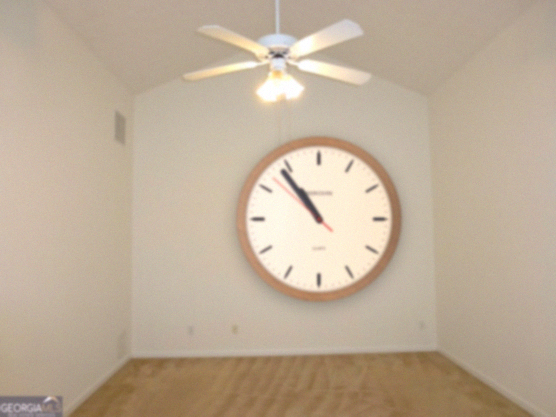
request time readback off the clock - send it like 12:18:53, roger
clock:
10:53:52
